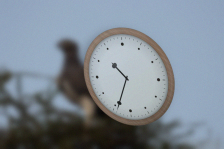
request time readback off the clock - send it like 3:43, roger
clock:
10:34
